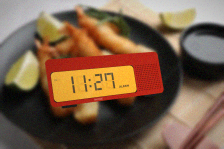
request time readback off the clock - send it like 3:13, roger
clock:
11:27
